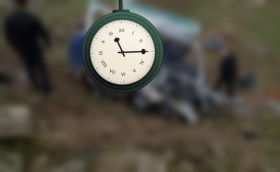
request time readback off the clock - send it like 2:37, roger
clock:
11:15
